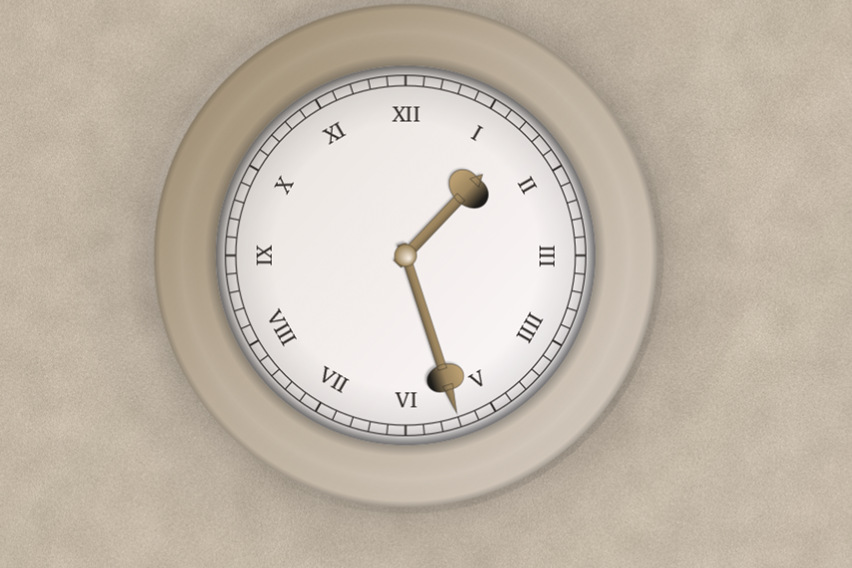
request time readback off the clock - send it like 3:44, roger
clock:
1:27
